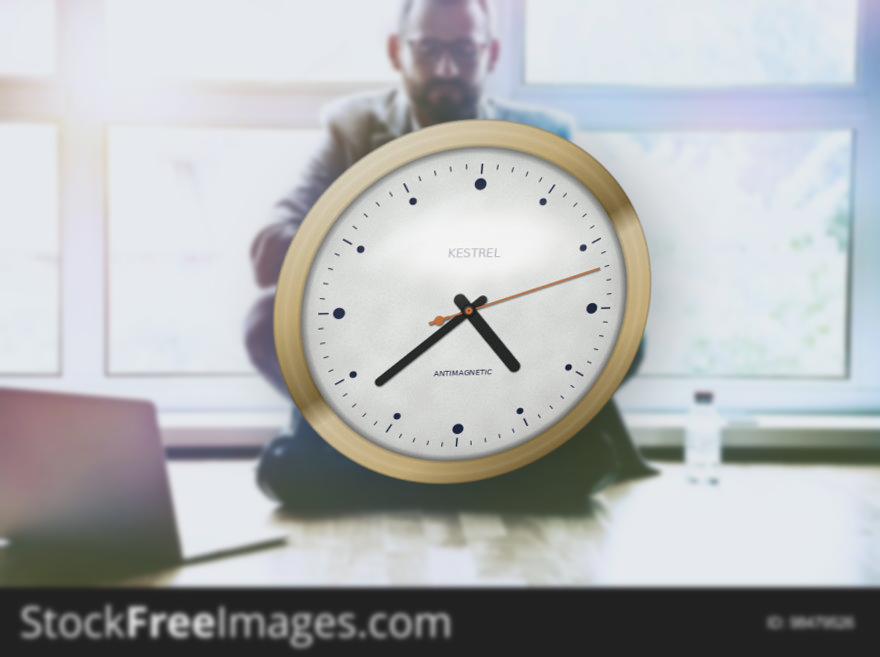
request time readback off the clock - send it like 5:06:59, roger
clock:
4:38:12
